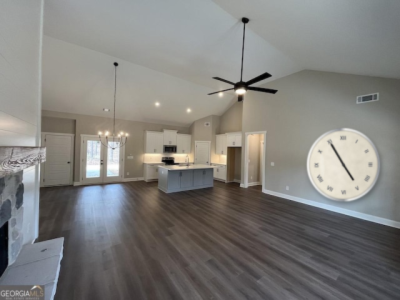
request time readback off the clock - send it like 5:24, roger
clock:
4:55
